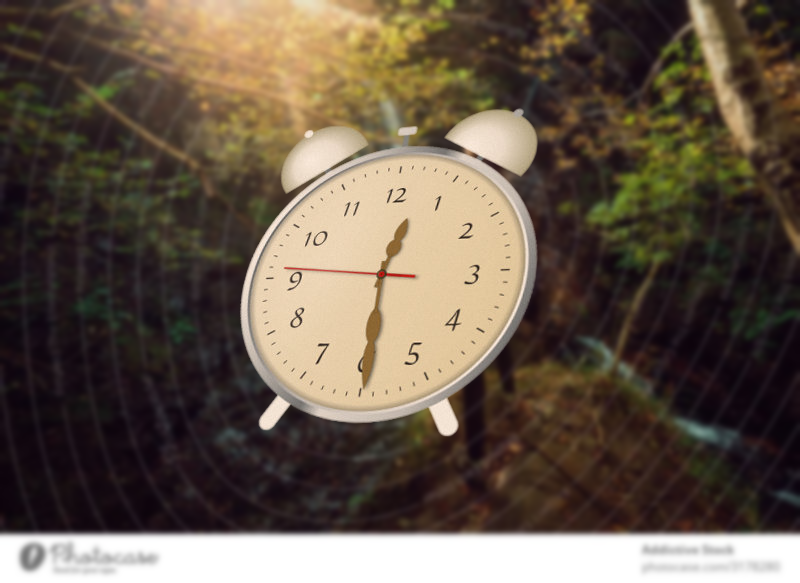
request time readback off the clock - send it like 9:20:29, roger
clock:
12:29:46
